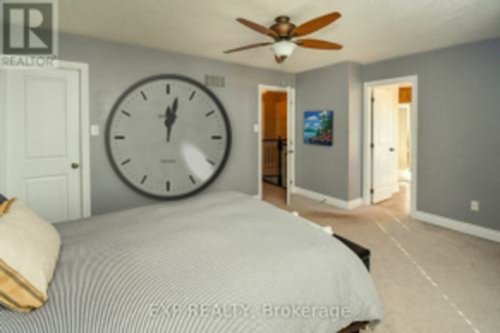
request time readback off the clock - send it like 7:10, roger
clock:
12:02
